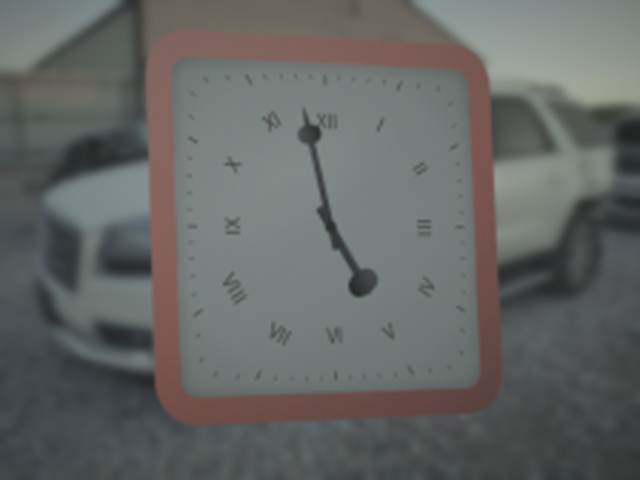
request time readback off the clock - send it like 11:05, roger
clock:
4:58
